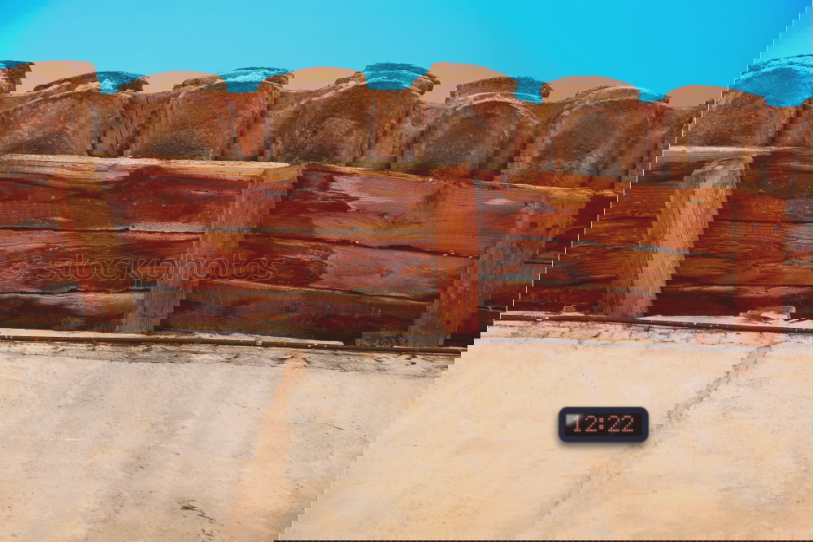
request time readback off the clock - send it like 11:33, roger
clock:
12:22
